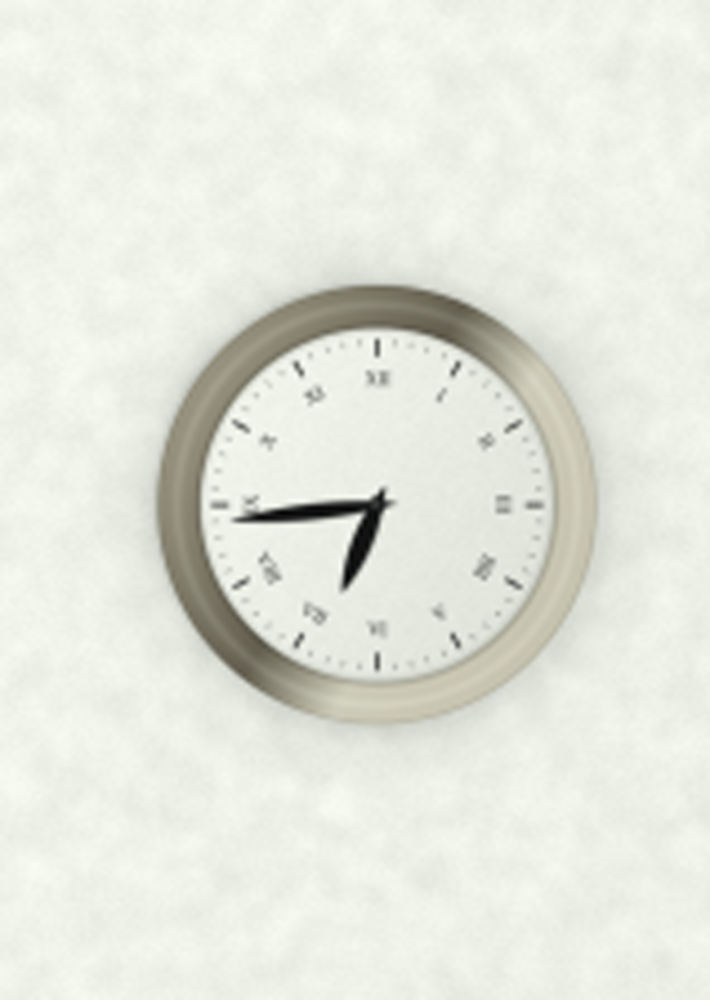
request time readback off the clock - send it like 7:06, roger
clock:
6:44
